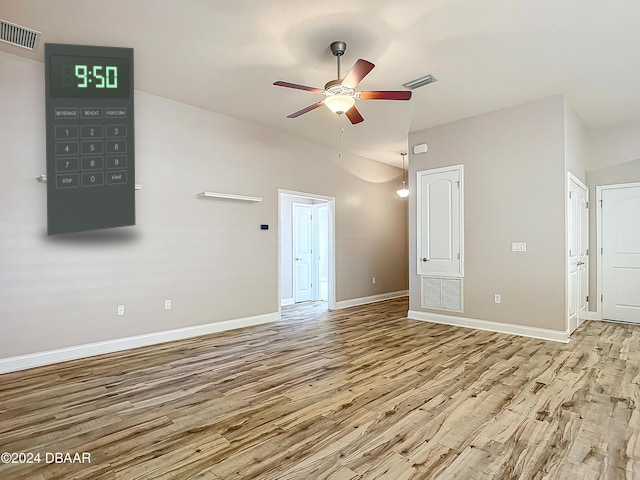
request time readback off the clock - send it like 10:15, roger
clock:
9:50
